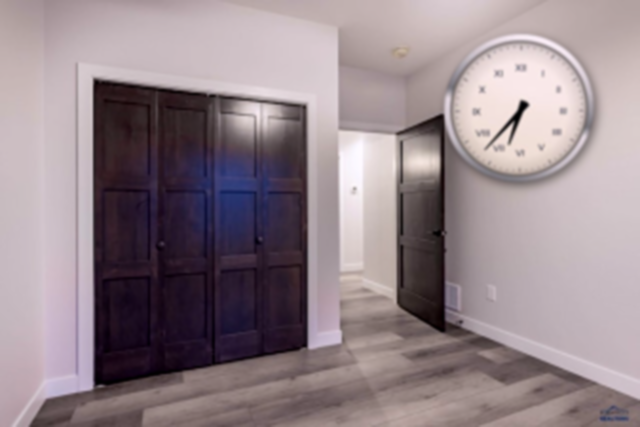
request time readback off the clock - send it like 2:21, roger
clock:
6:37
